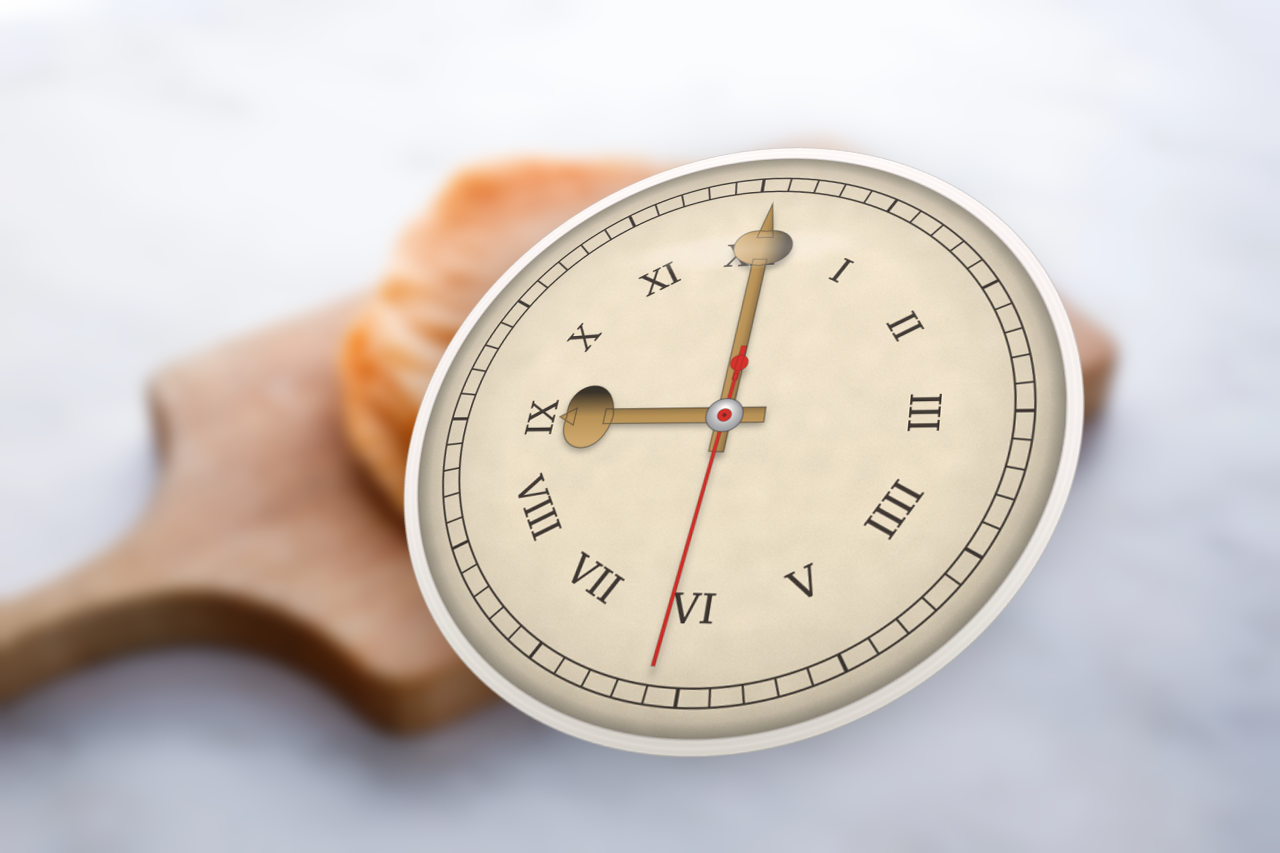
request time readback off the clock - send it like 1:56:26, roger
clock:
9:00:31
